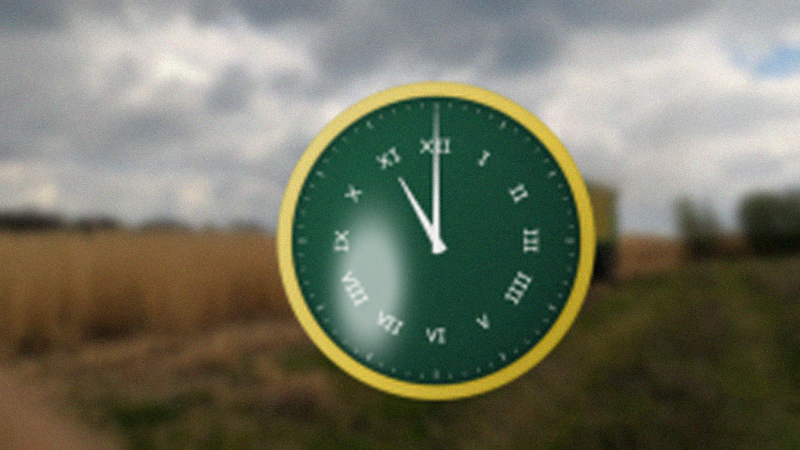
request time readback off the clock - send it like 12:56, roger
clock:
11:00
